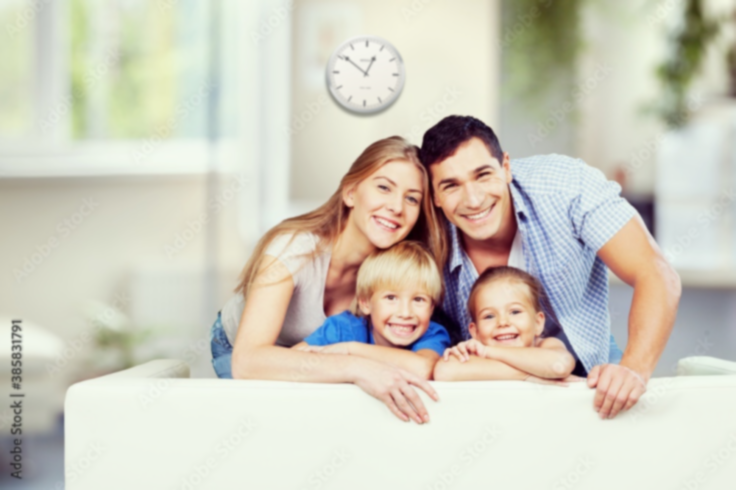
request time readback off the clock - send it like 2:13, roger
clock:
12:51
